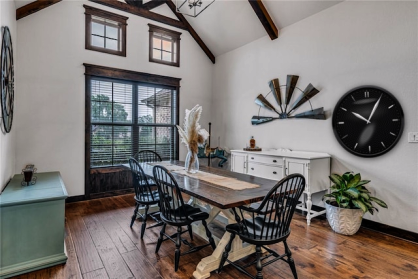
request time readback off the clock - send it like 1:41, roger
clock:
10:05
